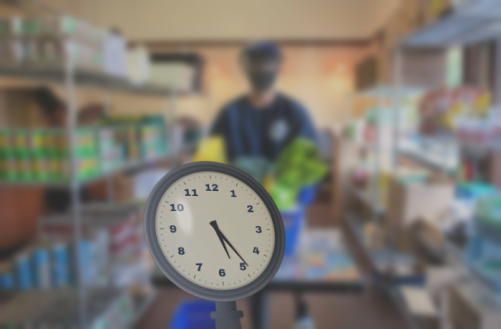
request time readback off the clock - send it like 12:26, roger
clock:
5:24
